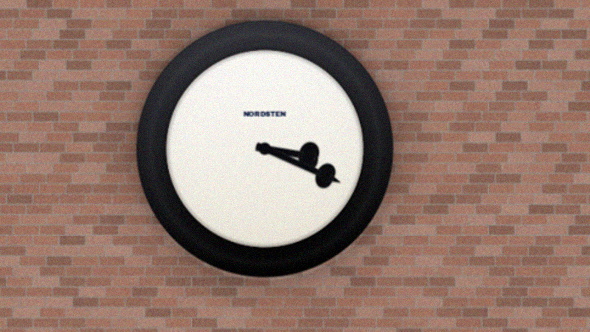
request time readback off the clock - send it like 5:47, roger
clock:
3:19
